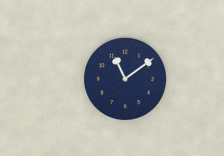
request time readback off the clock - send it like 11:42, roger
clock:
11:09
